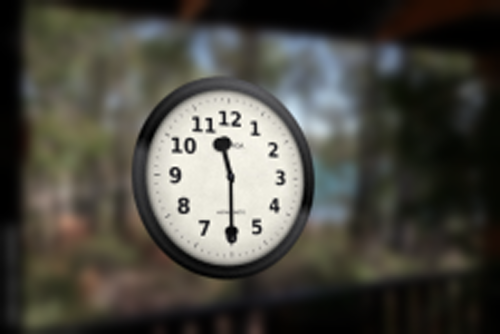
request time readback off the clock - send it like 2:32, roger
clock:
11:30
